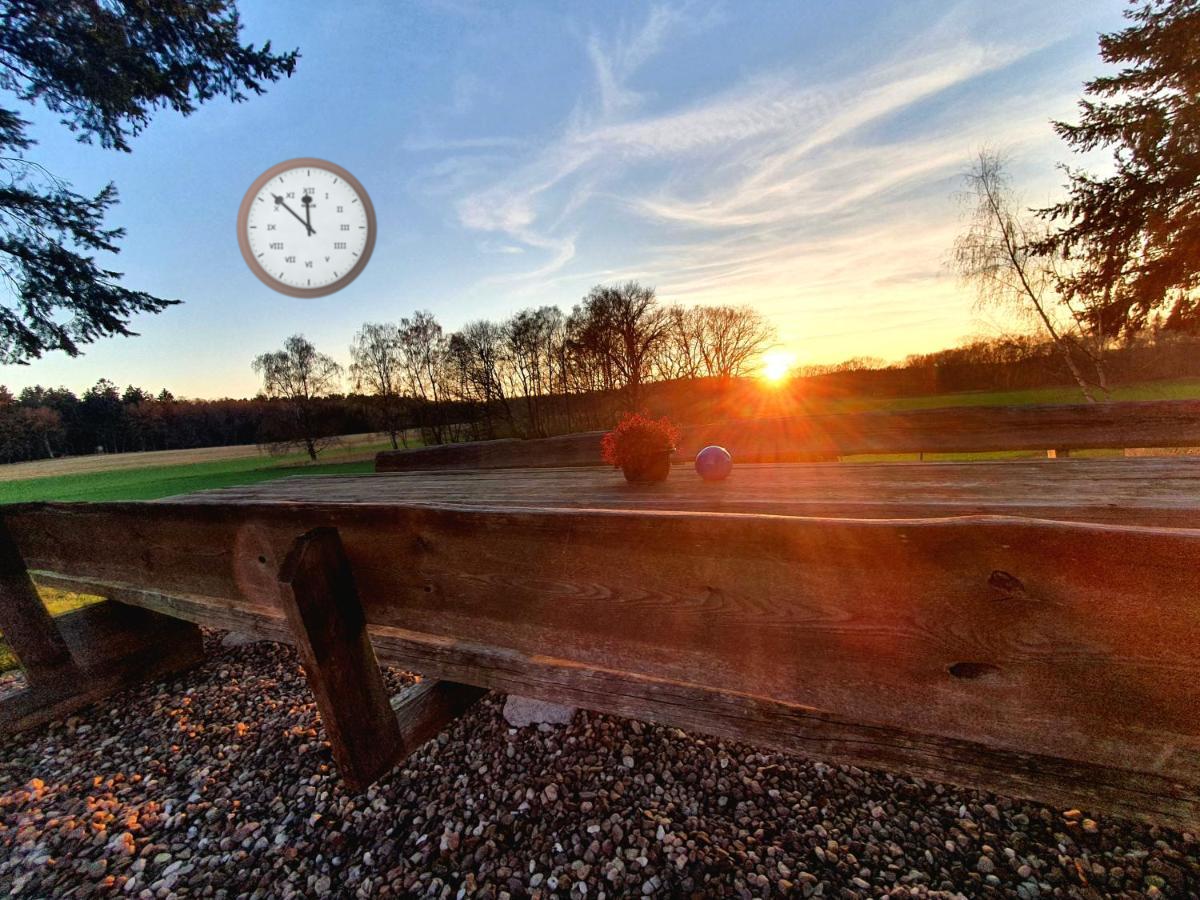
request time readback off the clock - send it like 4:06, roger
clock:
11:52
